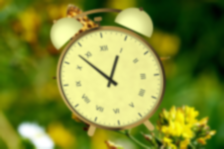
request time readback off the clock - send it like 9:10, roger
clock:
12:53
